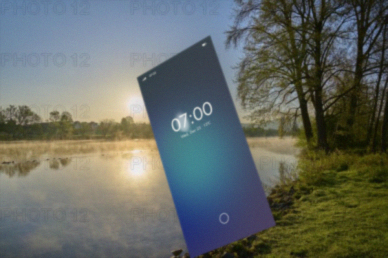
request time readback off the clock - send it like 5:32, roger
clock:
7:00
